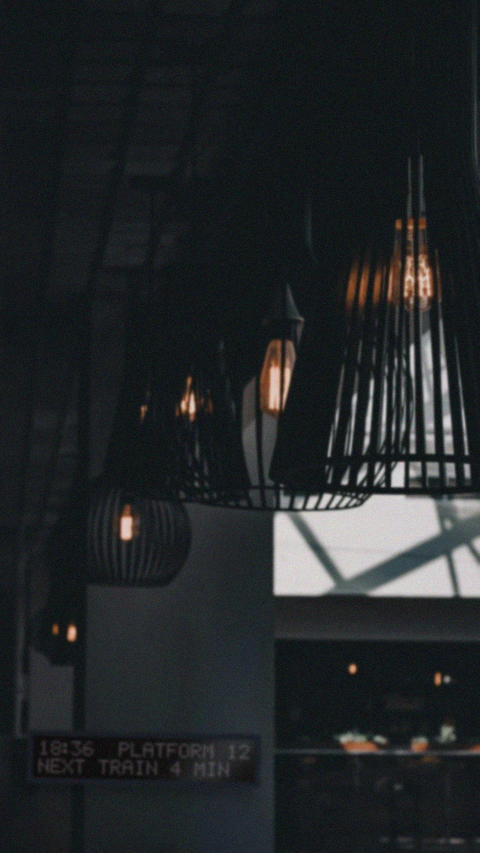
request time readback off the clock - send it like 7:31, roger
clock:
18:36
